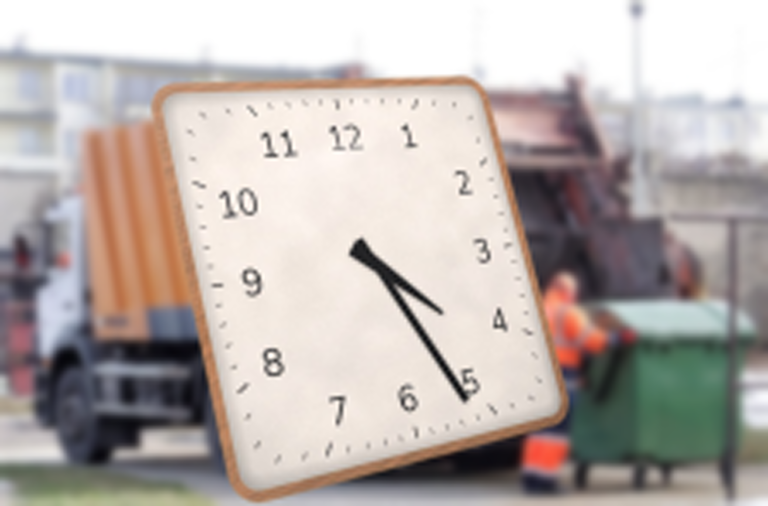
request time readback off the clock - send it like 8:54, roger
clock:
4:26
